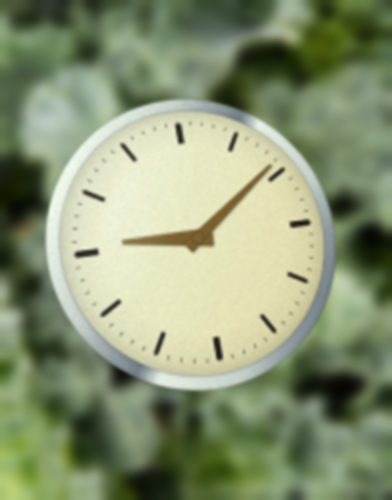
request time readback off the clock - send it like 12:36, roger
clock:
9:09
